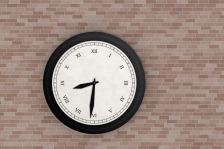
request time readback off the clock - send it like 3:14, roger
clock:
8:31
